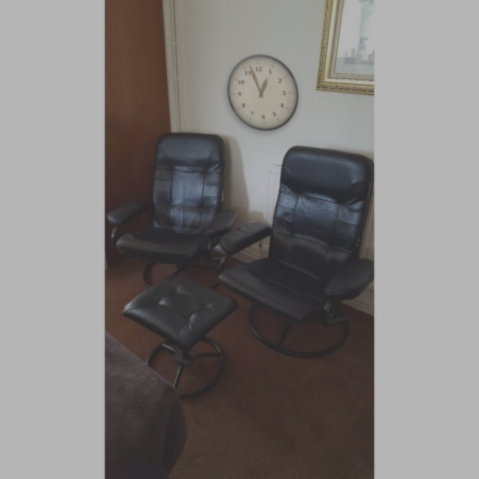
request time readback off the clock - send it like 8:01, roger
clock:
12:57
